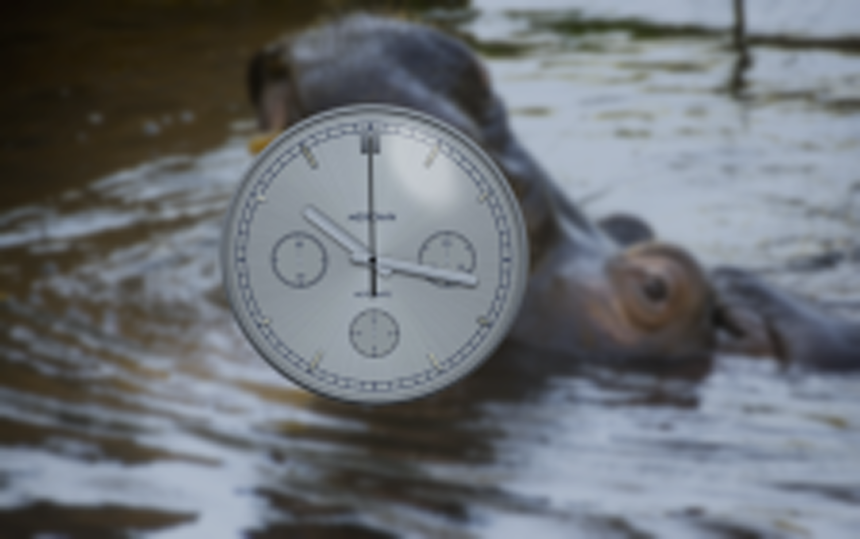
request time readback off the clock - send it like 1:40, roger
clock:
10:17
